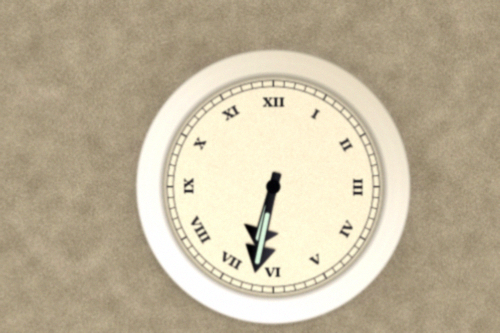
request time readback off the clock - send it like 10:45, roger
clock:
6:32
